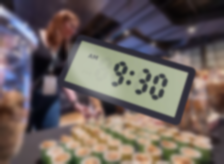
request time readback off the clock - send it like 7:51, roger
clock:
9:30
